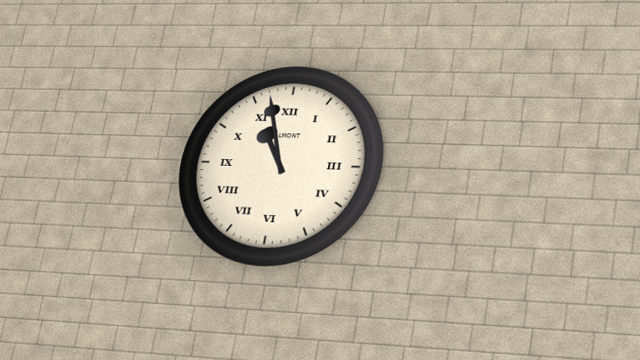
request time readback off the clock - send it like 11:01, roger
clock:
10:57
